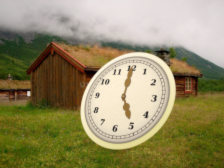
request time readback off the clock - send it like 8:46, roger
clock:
5:00
